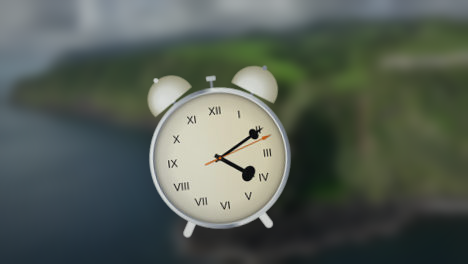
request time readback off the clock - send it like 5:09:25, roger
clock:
4:10:12
